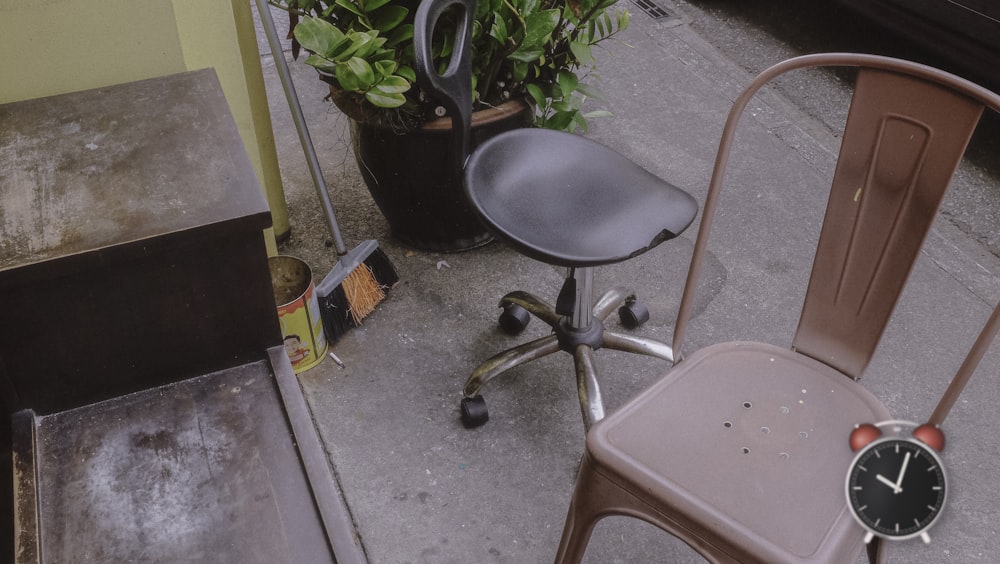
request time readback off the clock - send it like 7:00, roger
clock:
10:03
